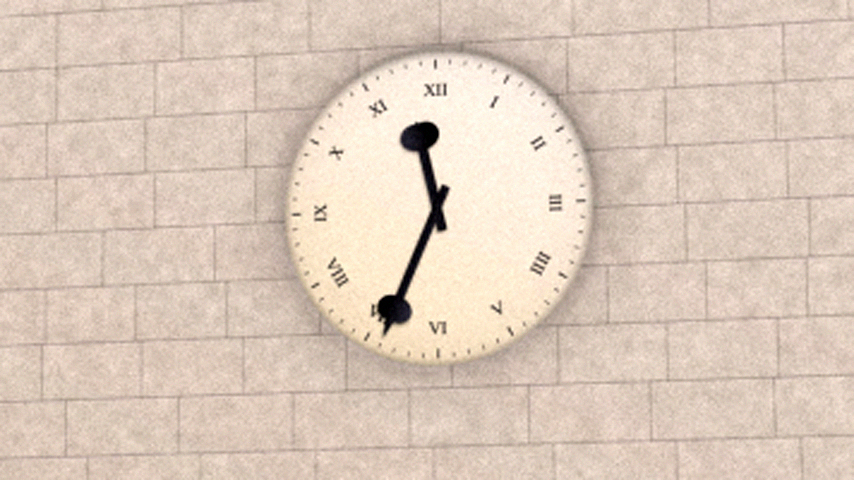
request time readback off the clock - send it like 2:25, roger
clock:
11:34
